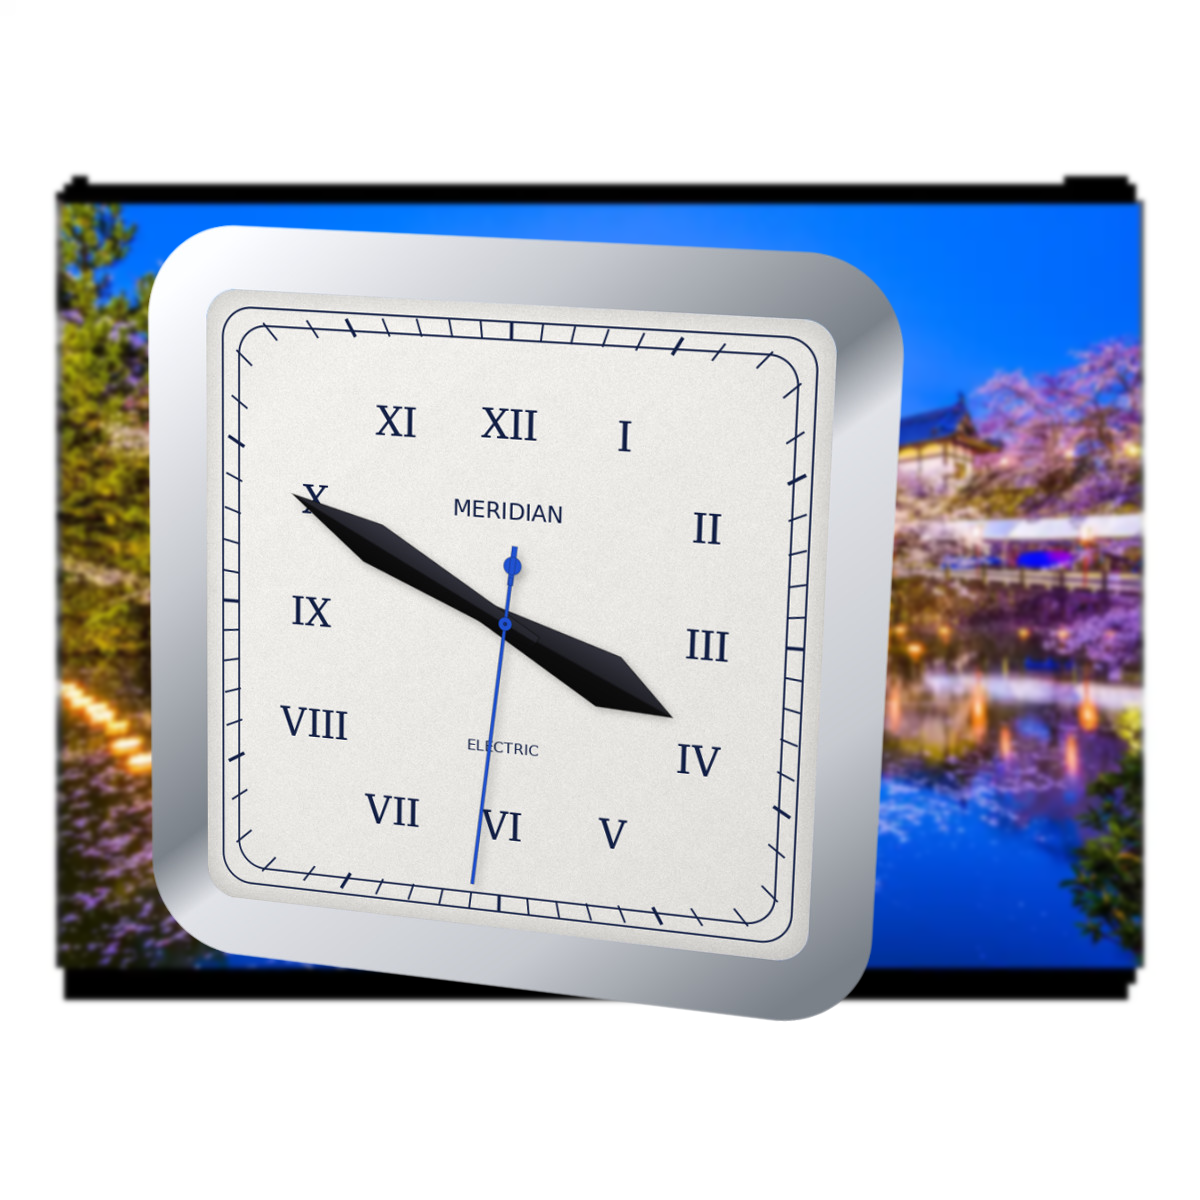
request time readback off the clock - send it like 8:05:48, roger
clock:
3:49:31
